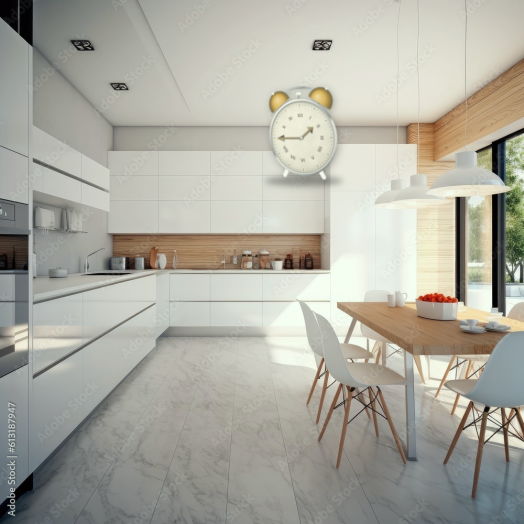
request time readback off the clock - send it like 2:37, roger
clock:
1:45
